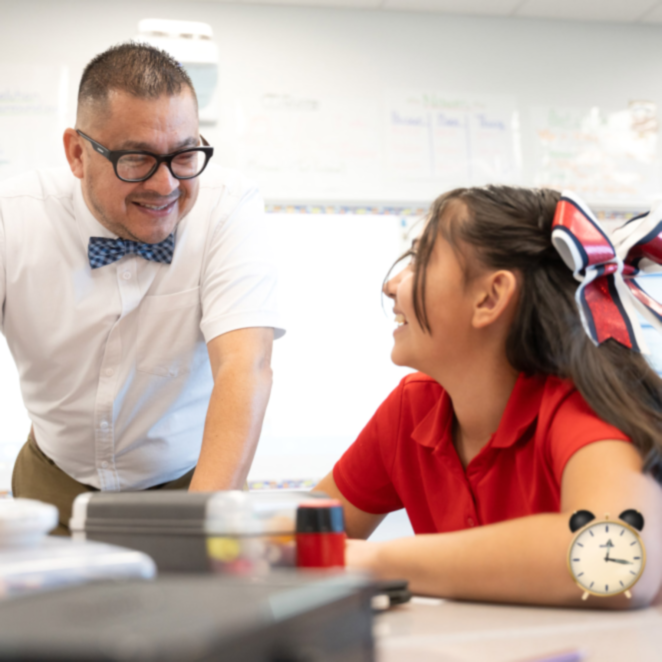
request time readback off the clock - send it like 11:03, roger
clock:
12:17
